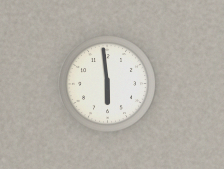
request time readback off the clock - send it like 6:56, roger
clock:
5:59
